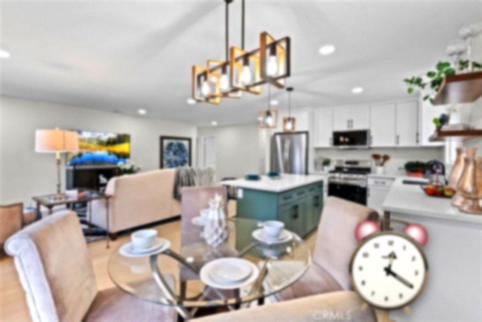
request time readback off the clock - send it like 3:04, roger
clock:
12:20
